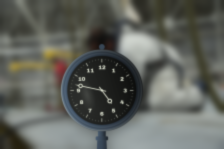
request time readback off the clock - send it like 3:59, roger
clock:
4:47
